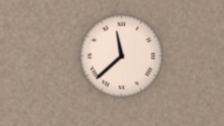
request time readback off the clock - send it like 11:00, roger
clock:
11:38
